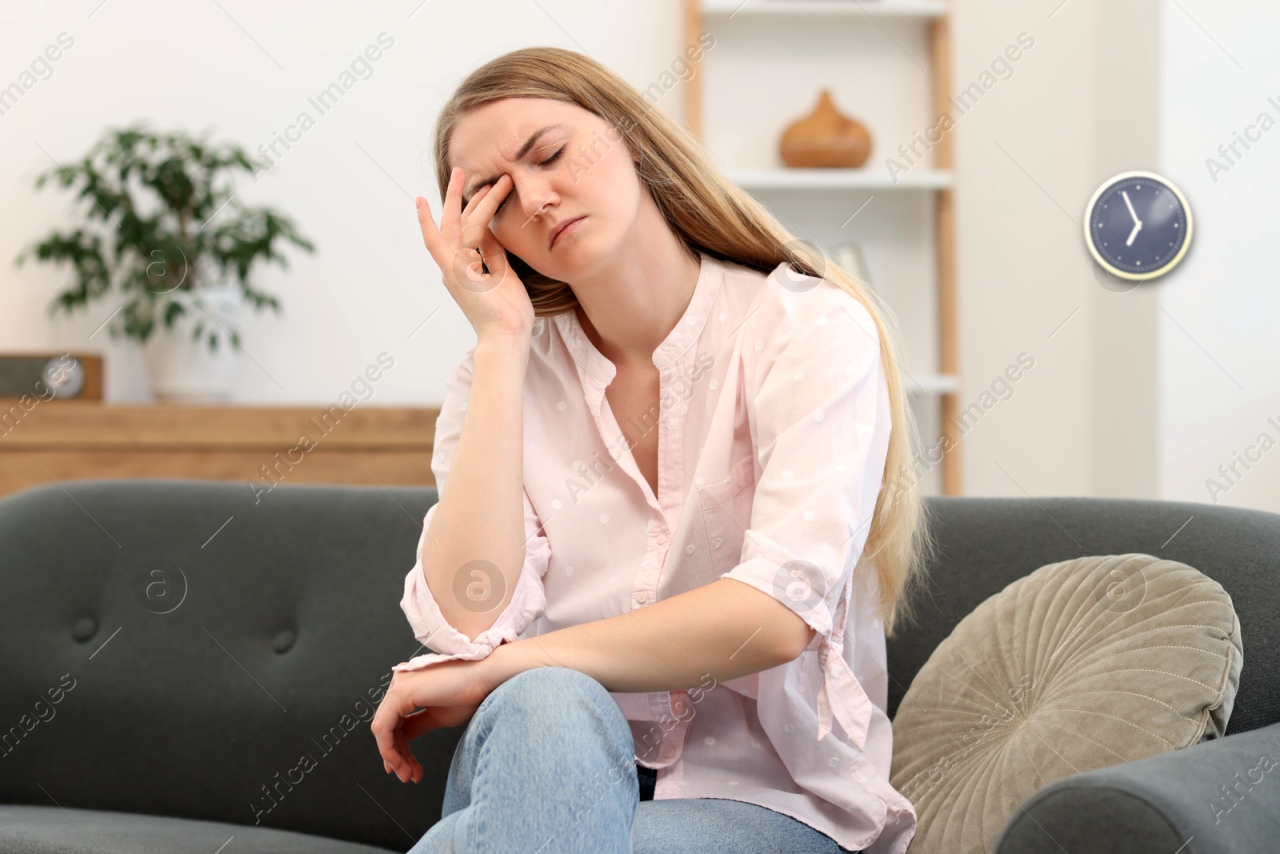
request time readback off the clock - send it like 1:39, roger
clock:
6:56
